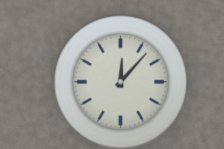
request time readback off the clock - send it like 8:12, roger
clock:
12:07
